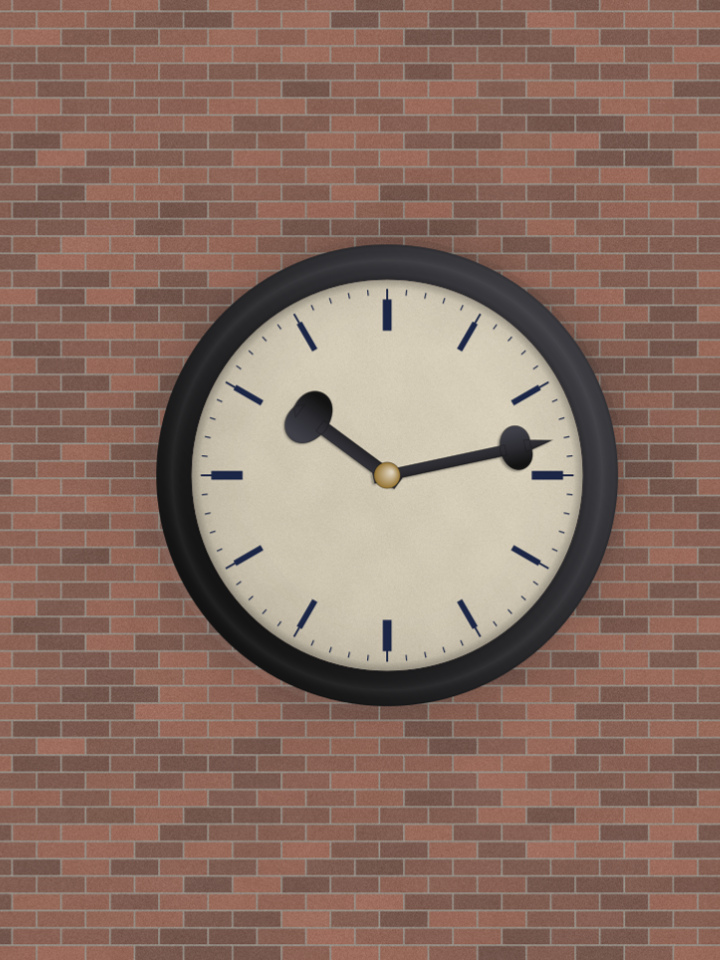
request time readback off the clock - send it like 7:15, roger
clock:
10:13
